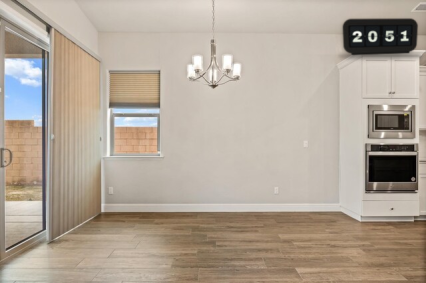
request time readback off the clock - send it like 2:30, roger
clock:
20:51
